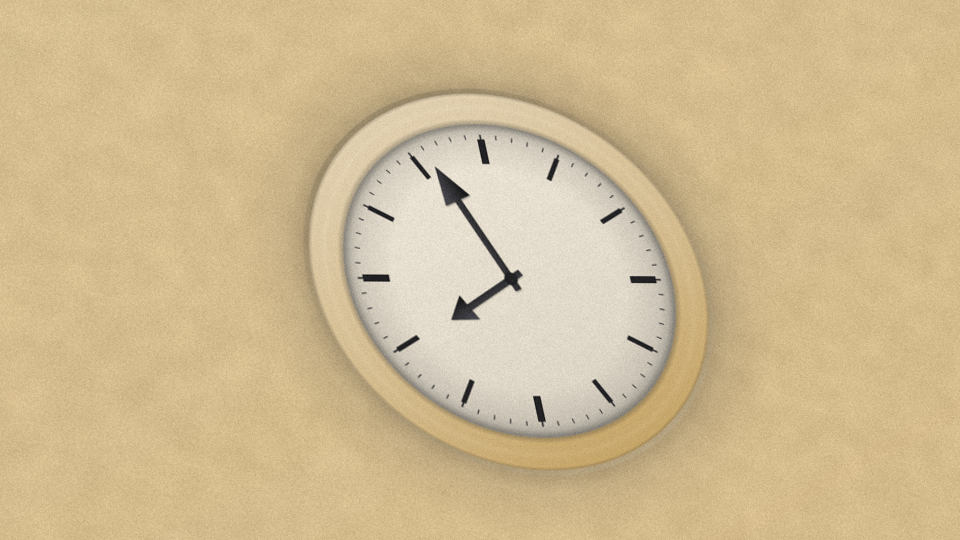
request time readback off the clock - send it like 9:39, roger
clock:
7:56
